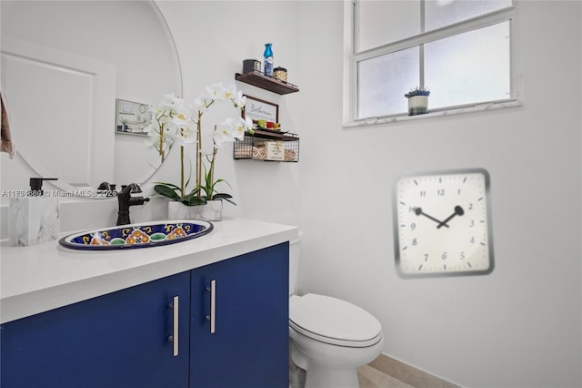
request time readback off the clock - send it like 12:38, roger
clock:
1:50
